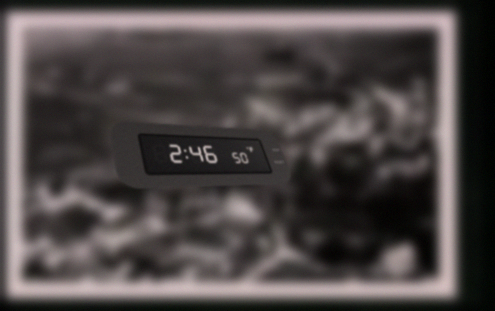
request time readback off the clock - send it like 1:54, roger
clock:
2:46
